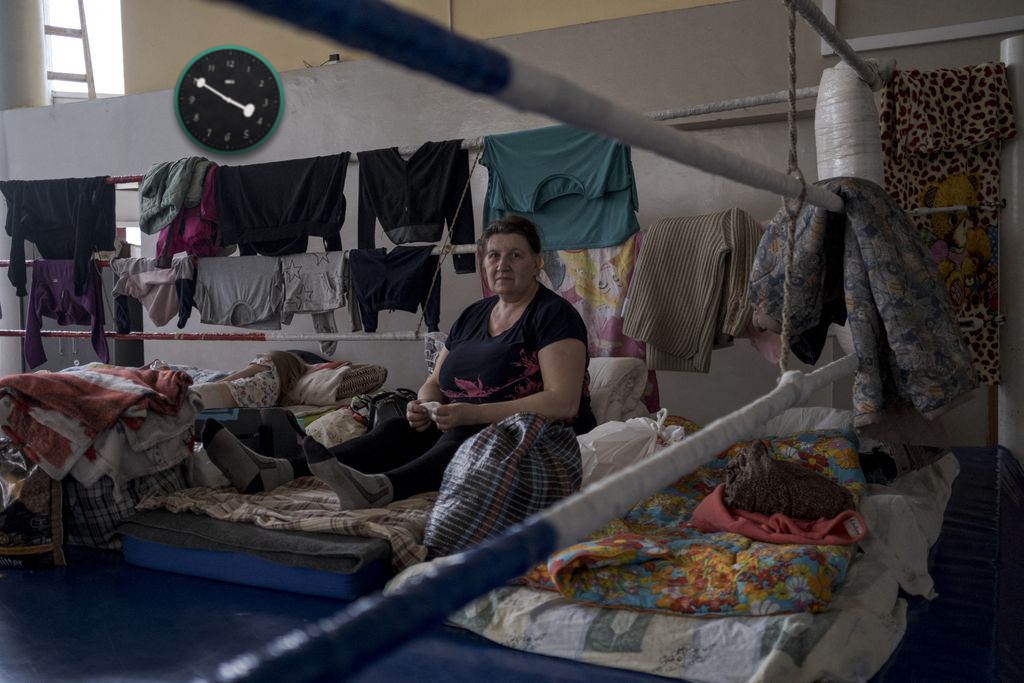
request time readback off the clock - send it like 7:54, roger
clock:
3:50
